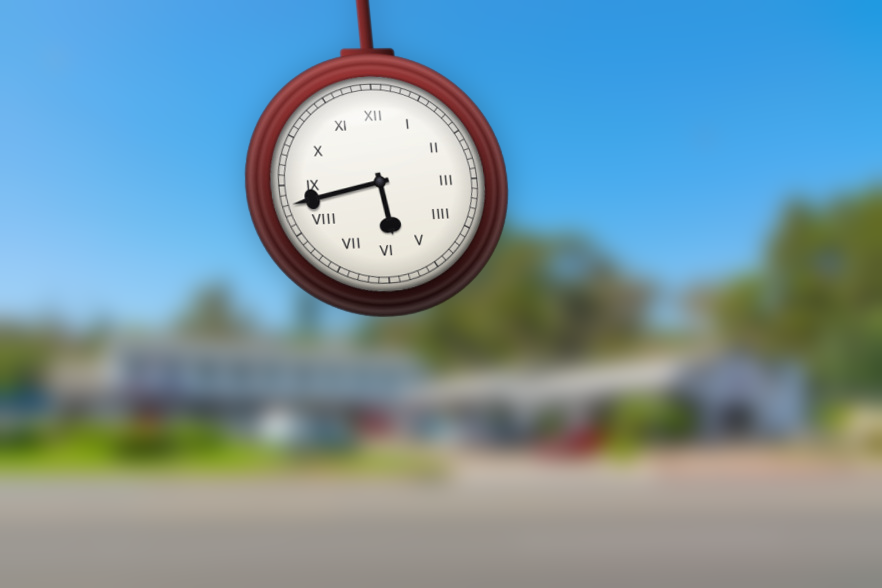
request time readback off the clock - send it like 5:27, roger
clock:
5:43
